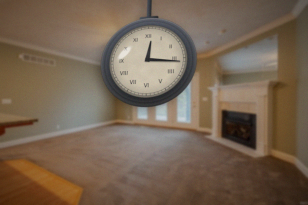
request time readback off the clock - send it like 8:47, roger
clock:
12:16
